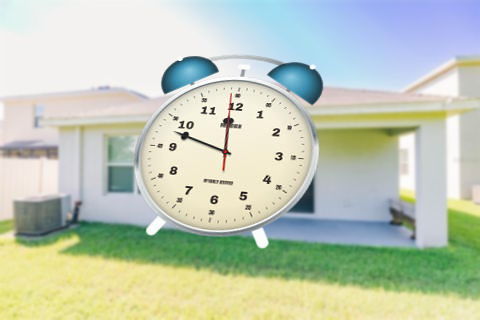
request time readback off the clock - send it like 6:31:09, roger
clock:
11:47:59
